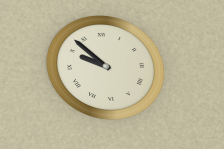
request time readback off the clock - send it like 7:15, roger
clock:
9:53
